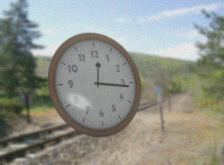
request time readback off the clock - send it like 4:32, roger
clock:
12:16
